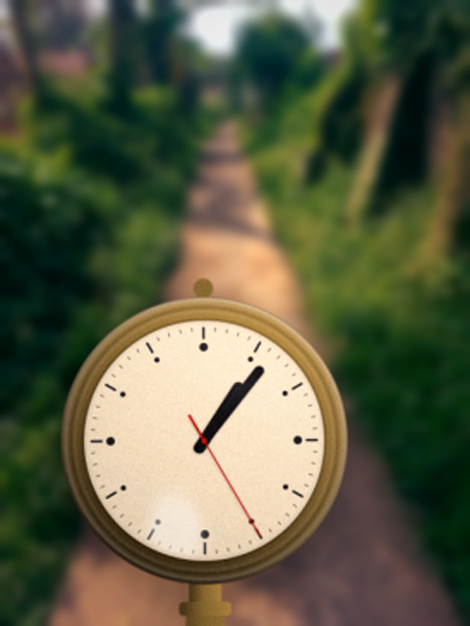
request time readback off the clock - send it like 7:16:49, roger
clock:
1:06:25
